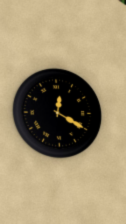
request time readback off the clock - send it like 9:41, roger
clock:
12:20
